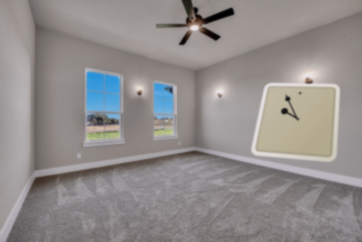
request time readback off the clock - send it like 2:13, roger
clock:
9:55
